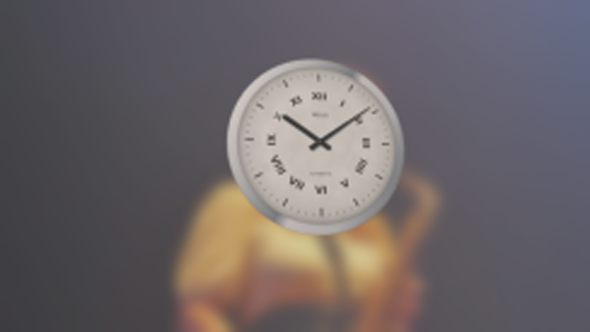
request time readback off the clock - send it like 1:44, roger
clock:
10:09
